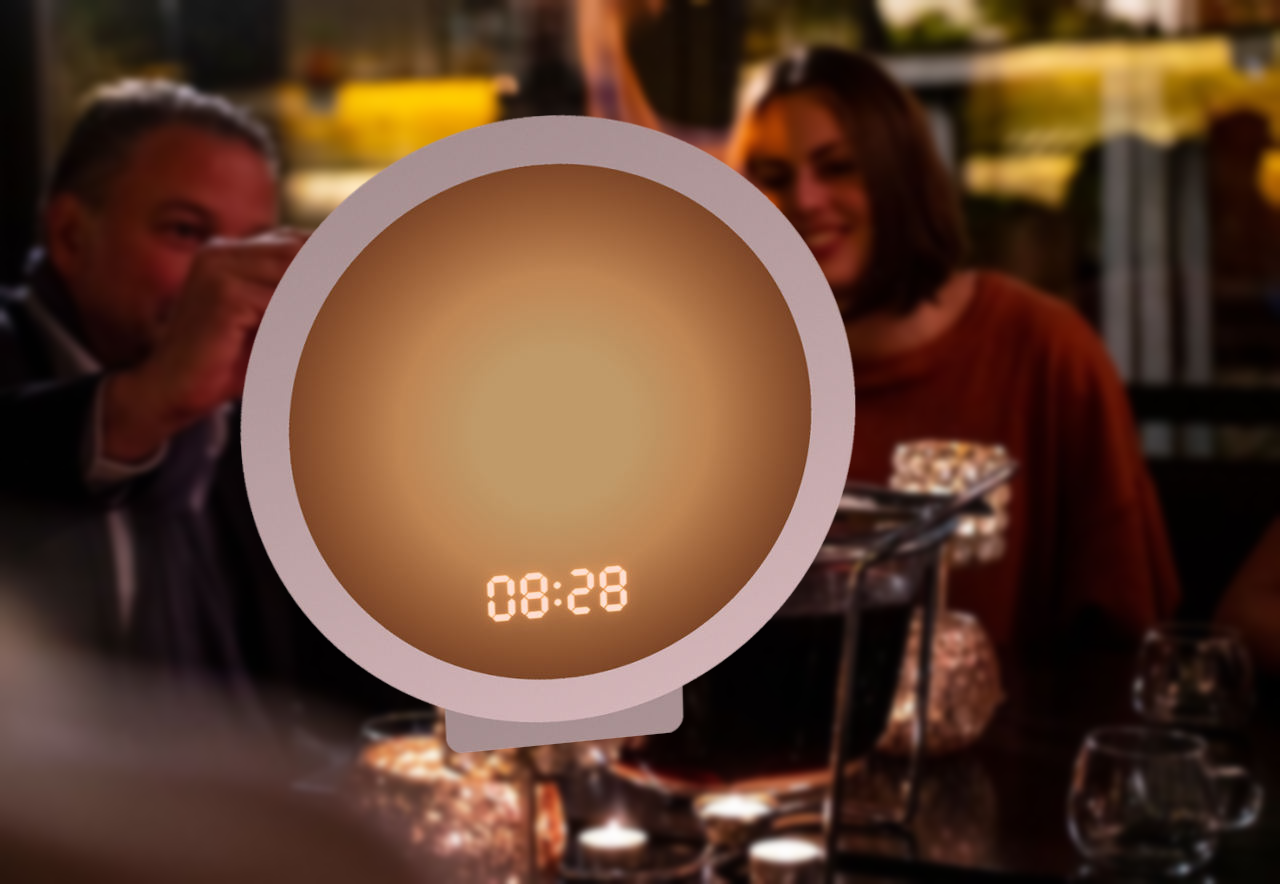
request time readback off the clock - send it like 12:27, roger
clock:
8:28
